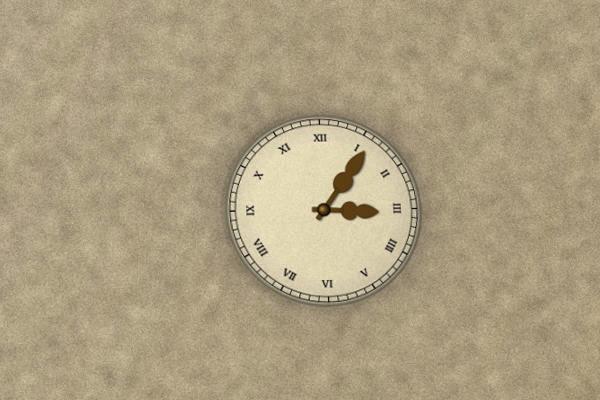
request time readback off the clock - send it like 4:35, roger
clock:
3:06
